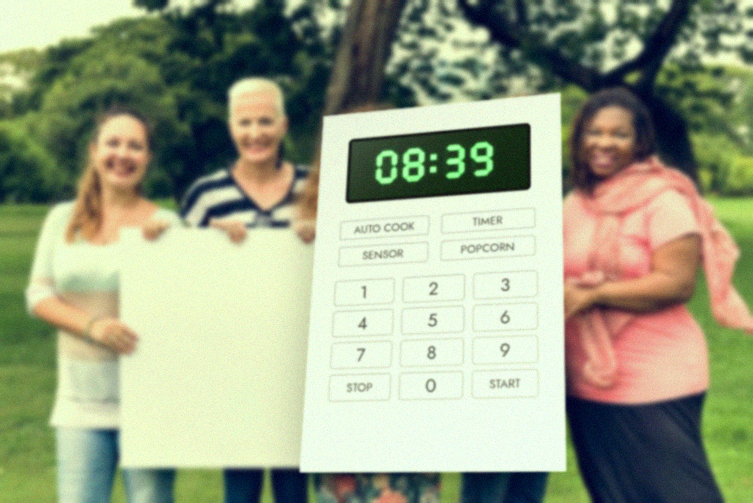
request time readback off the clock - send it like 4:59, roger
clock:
8:39
